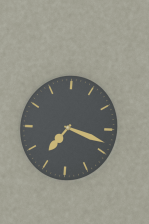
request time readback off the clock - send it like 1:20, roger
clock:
7:18
